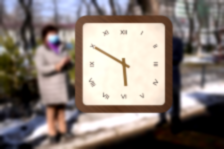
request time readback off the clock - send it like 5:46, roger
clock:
5:50
